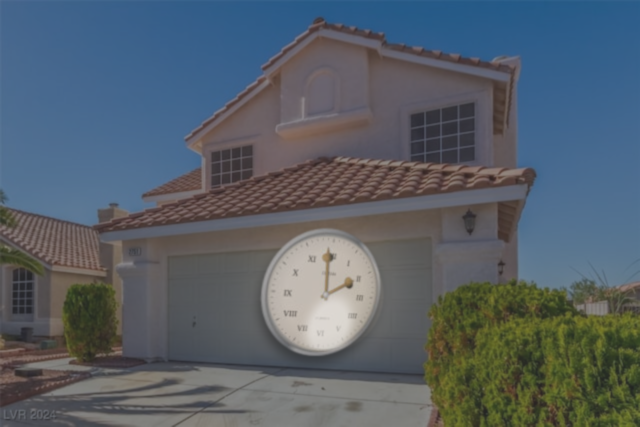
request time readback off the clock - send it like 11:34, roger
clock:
1:59
